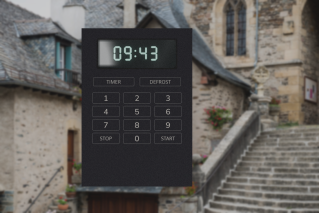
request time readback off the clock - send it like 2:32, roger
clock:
9:43
